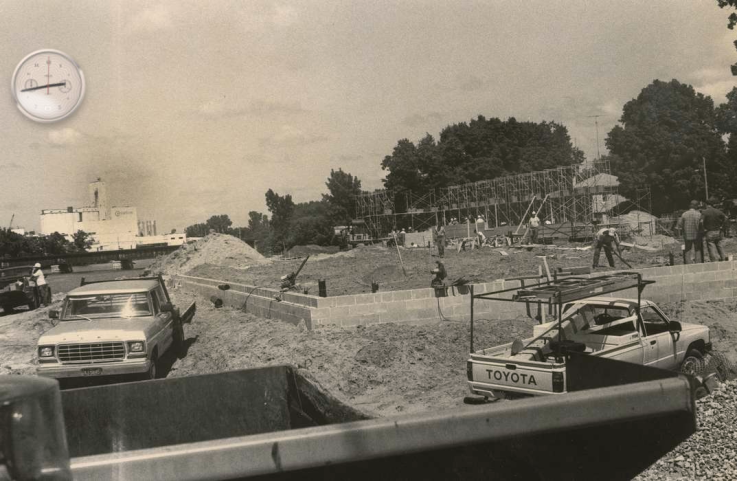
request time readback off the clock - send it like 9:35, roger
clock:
2:43
